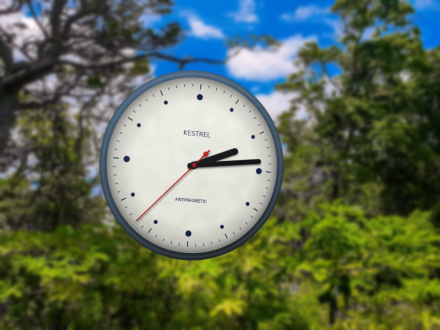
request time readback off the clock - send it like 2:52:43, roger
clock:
2:13:37
